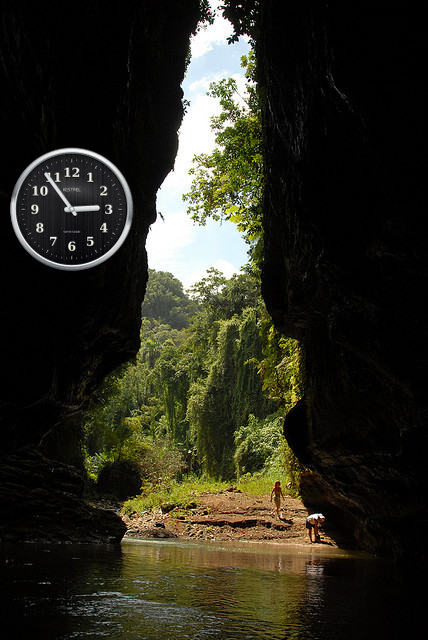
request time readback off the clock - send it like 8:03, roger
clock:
2:54
